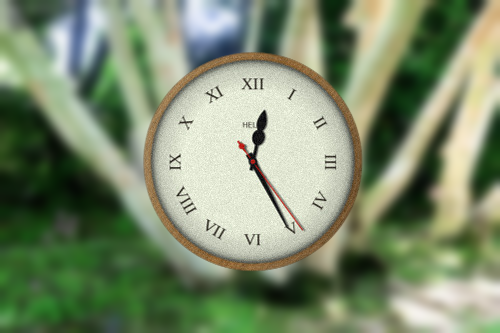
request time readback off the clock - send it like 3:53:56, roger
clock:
12:25:24
